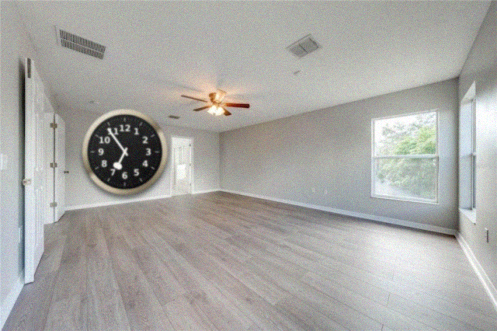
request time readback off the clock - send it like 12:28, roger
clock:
6:54
